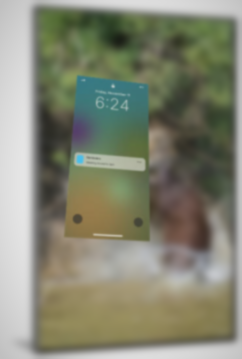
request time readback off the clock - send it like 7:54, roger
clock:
6:24
